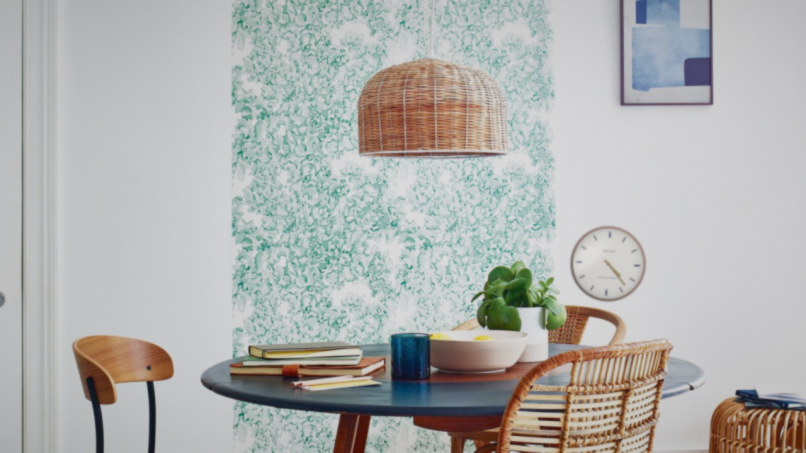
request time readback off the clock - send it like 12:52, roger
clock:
4:23
